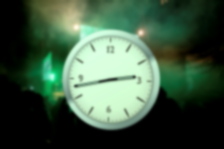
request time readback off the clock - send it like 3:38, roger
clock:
2:43
